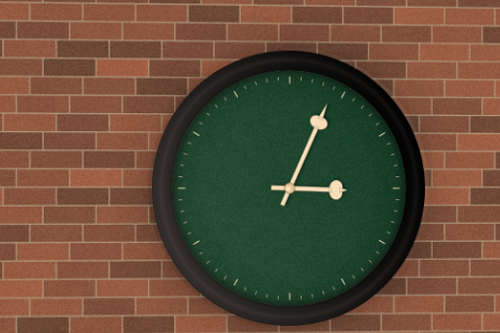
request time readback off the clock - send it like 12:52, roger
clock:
3:04
